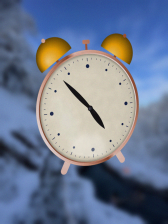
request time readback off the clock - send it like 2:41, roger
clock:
4:53
